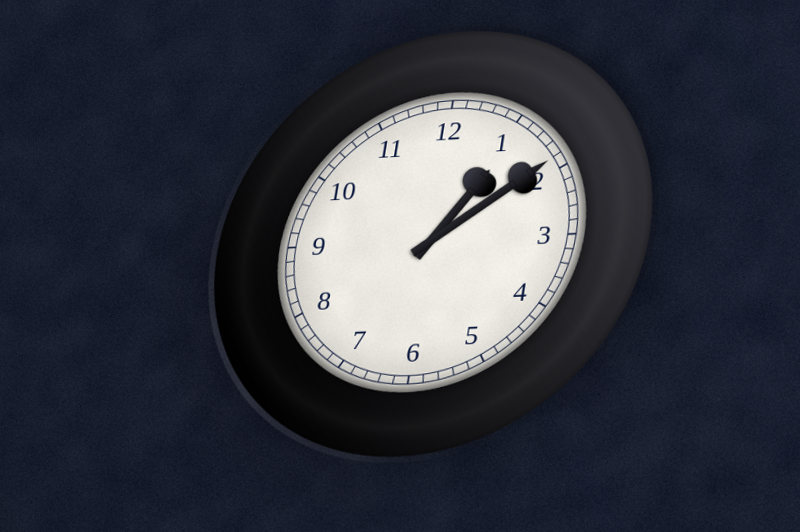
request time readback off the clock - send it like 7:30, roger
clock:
1:09
